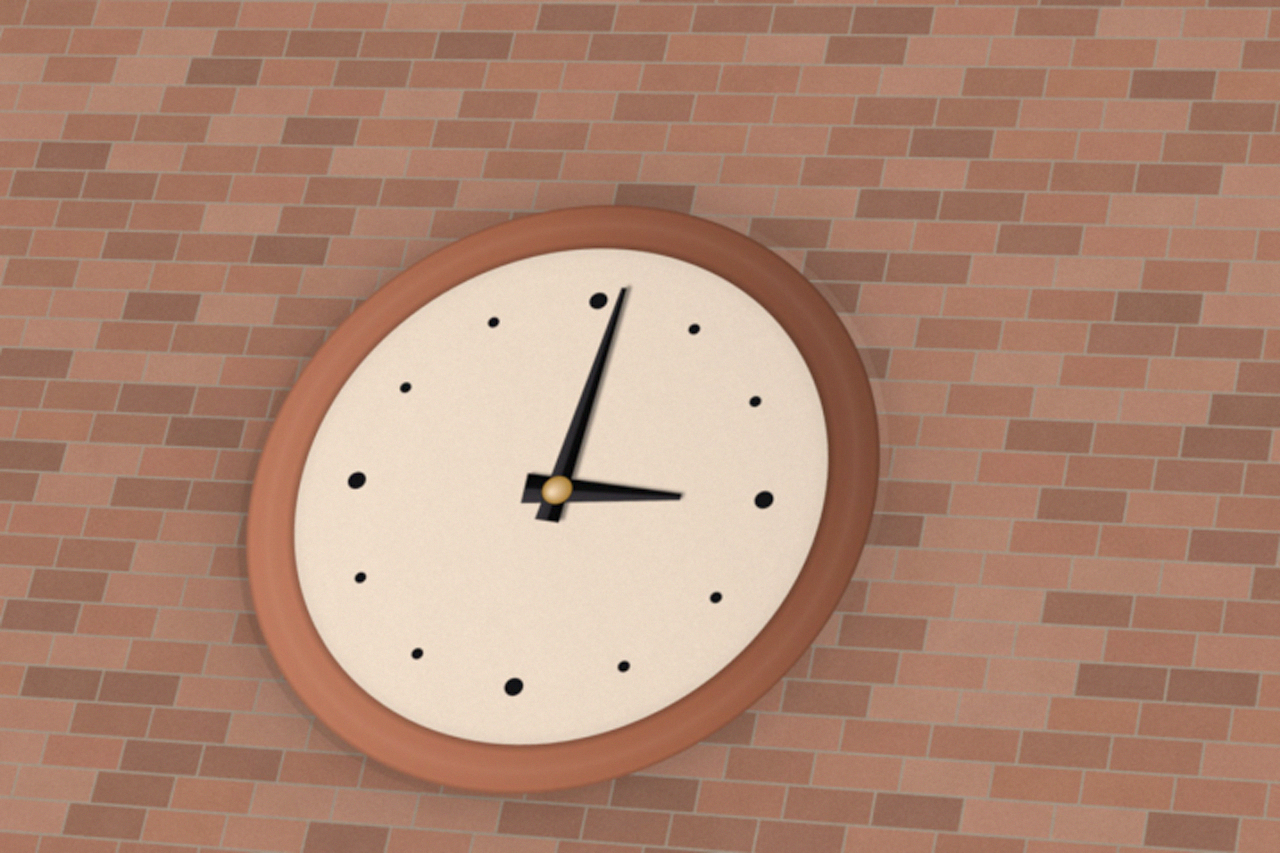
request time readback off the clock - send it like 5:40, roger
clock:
3:01
